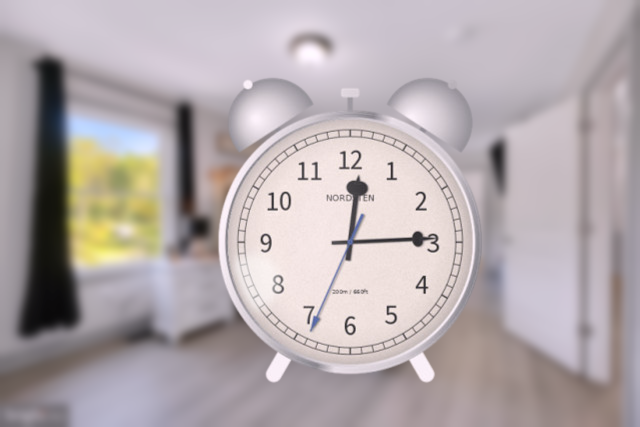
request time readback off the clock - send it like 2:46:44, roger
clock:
12:14:34
